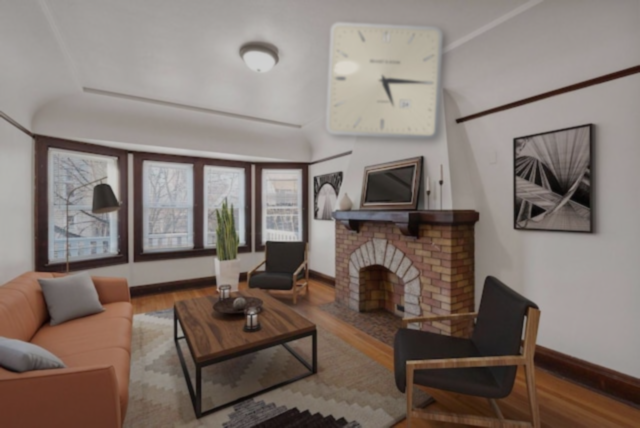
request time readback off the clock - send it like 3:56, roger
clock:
5:15
